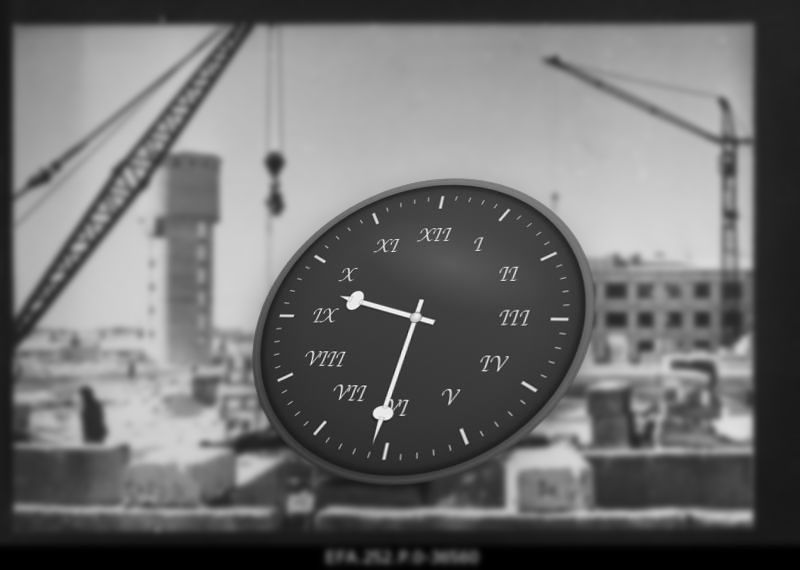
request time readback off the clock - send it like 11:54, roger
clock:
9:31
